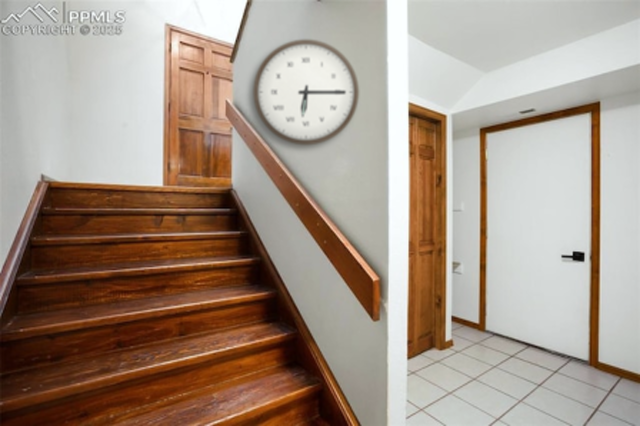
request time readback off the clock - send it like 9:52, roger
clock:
6:15
